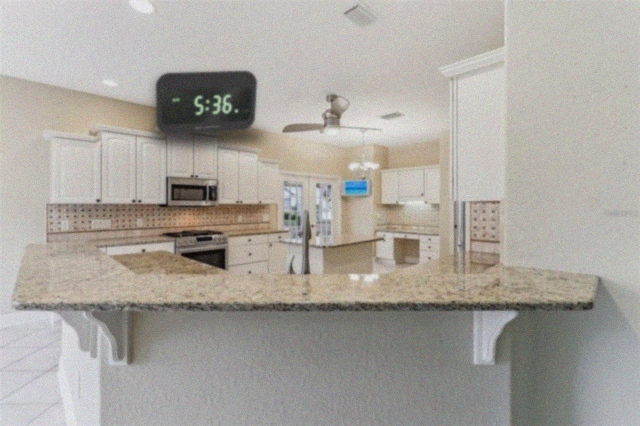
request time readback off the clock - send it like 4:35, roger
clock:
5:36
